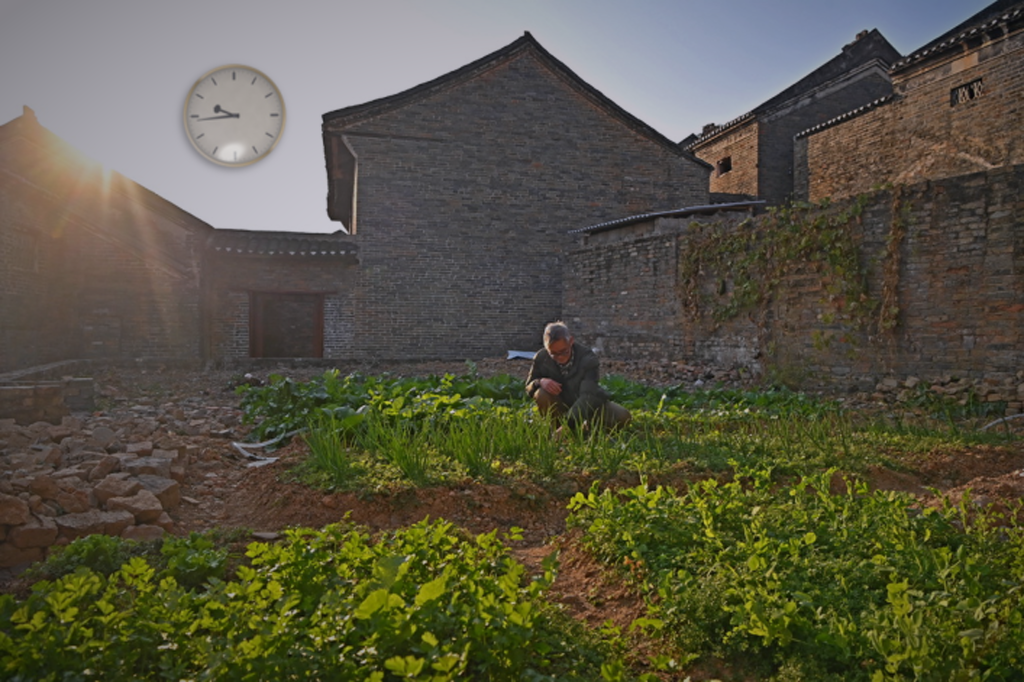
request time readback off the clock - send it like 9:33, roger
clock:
9:44
